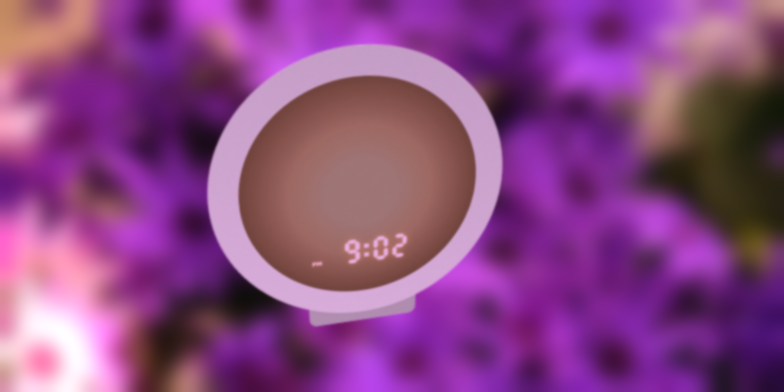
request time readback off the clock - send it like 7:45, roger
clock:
9:02
